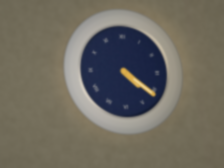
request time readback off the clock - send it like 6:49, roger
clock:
4:21
